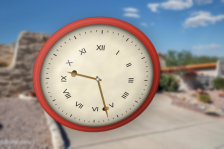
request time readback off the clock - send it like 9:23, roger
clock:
9:27
